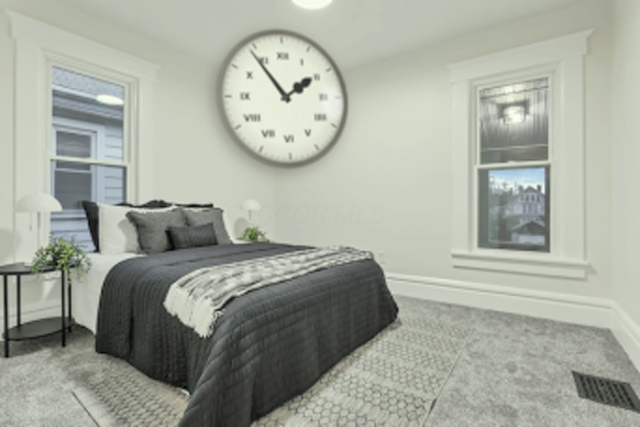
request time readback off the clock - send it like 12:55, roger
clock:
1:54
